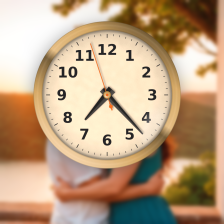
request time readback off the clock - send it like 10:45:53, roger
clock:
7:22:57
